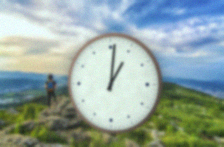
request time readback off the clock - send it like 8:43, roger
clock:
1:01
